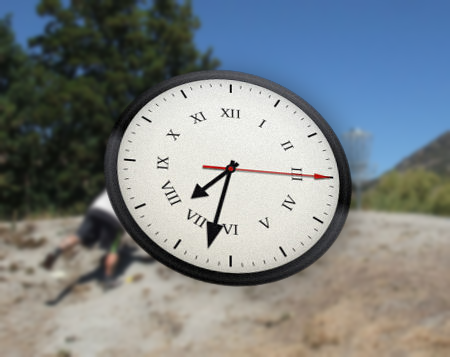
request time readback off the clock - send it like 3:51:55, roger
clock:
7:32:15
